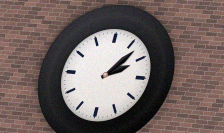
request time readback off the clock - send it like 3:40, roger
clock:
2:07
